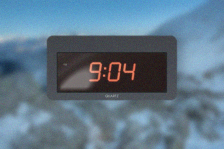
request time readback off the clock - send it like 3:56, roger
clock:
9:04
